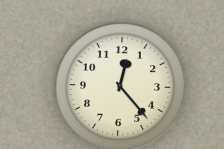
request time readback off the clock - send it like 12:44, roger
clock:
12:23
